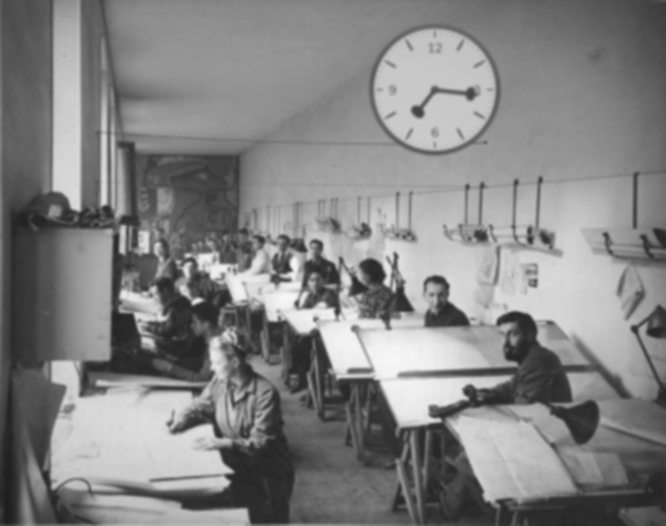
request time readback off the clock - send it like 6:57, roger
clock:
7:16
